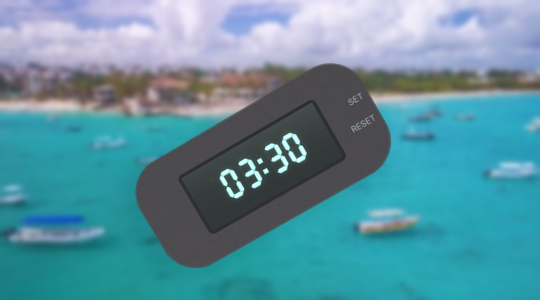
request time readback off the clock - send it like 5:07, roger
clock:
3:30
